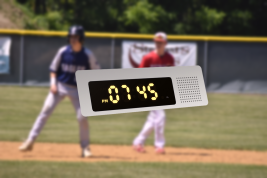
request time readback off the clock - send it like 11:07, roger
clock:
7:45
